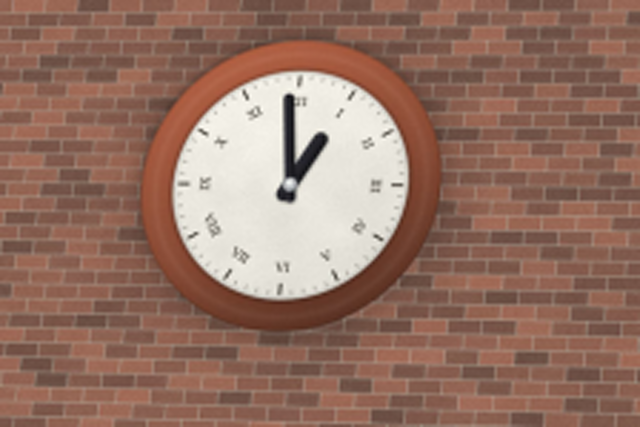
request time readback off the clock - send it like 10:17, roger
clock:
12:59
